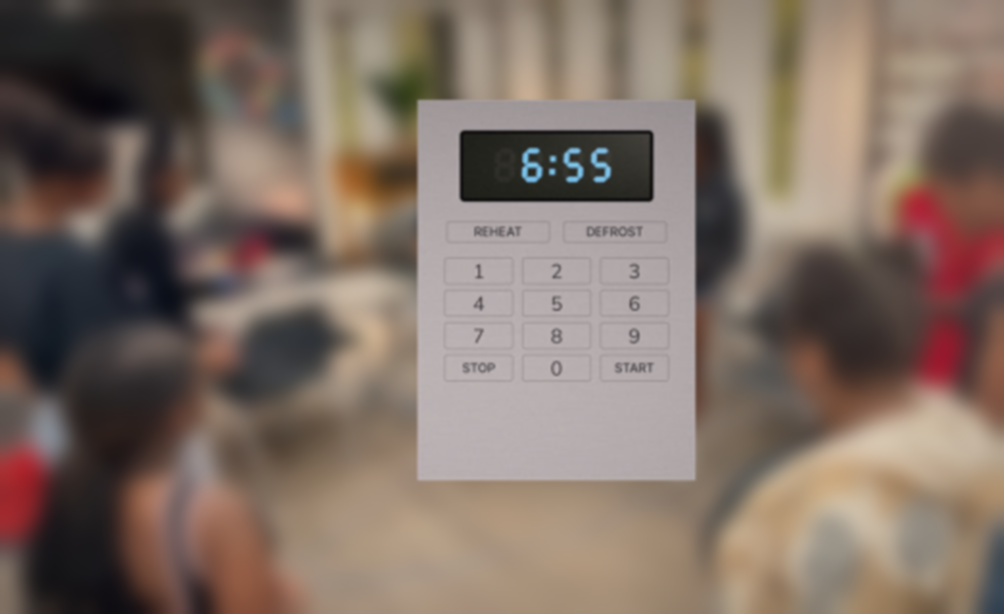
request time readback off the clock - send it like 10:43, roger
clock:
6:55
